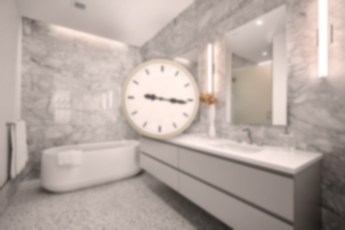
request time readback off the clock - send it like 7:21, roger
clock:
9:16
